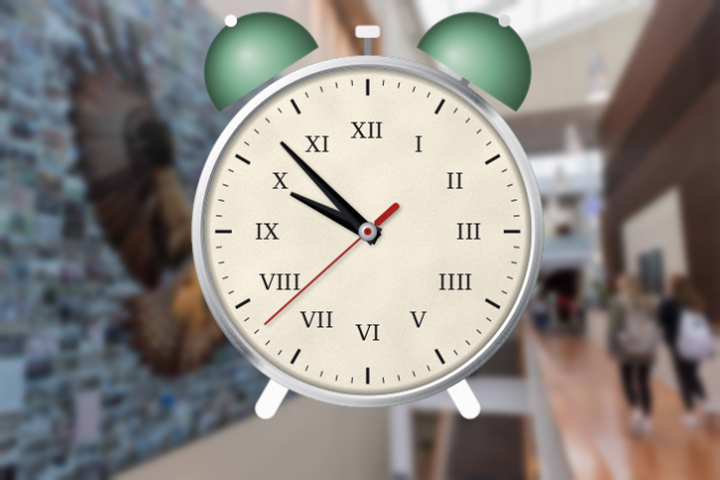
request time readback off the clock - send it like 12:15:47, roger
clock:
9:52:38
